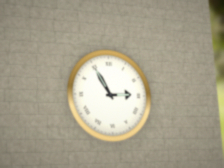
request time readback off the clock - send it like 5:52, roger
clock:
2:55
